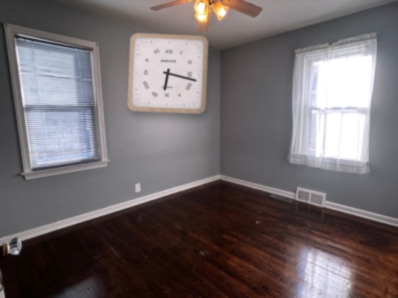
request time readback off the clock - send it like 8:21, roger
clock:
6:17
